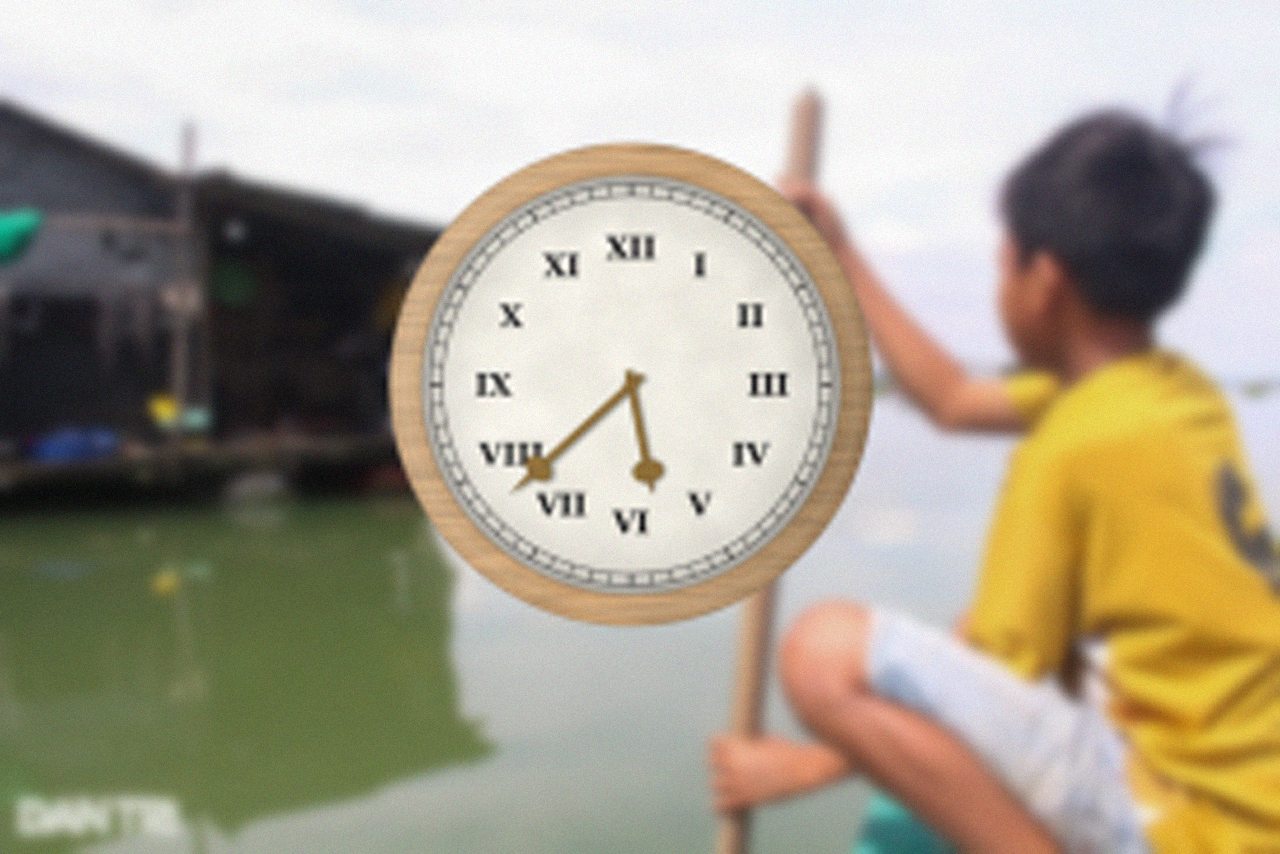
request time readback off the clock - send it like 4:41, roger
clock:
5:38
